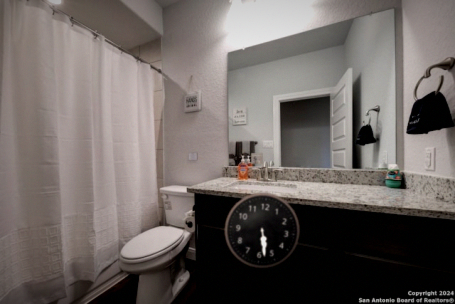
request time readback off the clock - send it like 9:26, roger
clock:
5:28
